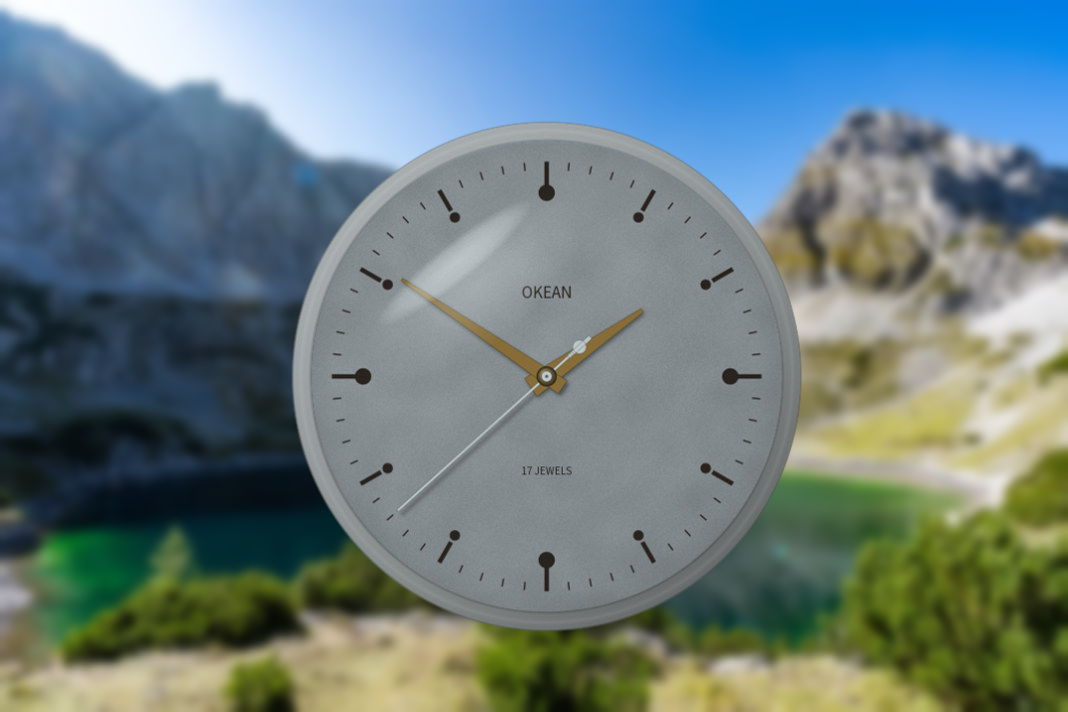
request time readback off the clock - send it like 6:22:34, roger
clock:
1:50:38
